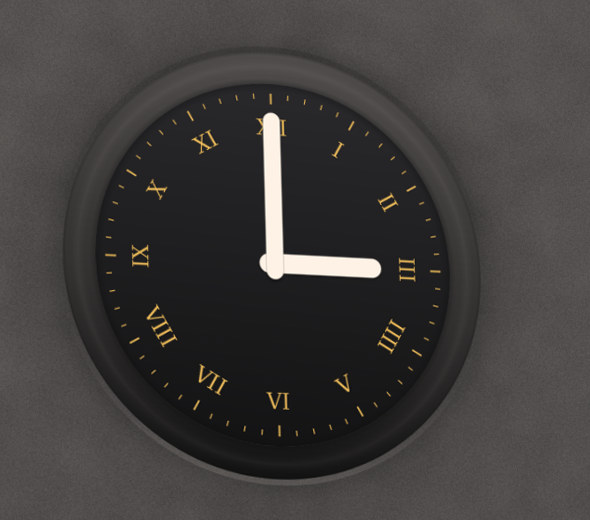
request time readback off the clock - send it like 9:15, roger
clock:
3:00
